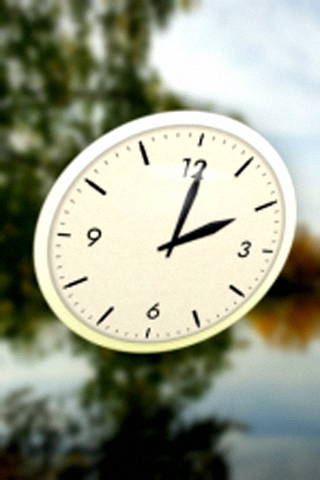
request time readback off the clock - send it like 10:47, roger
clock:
2:01
